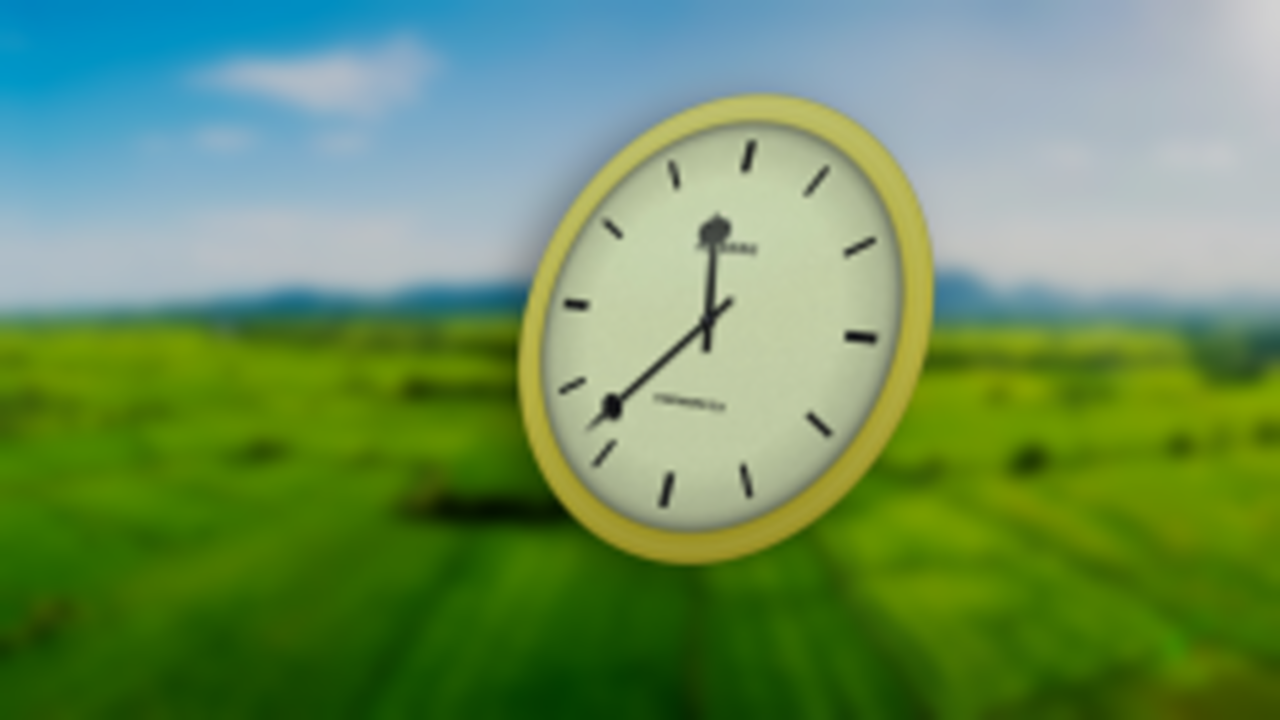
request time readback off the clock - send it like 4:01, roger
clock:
11:37
